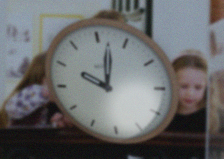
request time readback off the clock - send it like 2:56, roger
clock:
10:02
